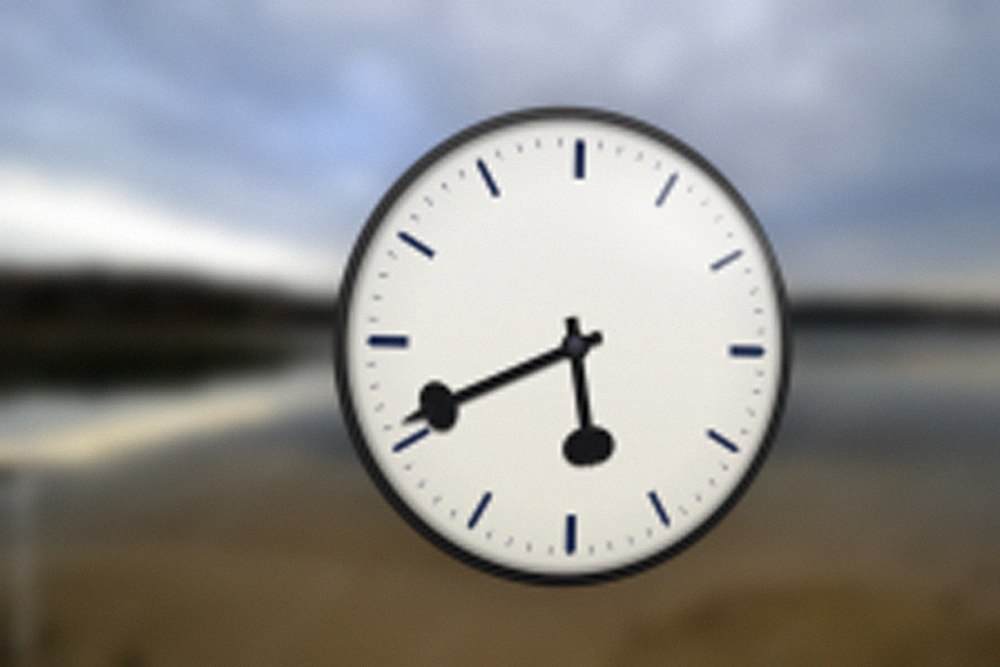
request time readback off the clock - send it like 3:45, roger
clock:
5:41
